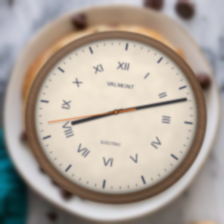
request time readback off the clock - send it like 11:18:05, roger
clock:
8:11:42
